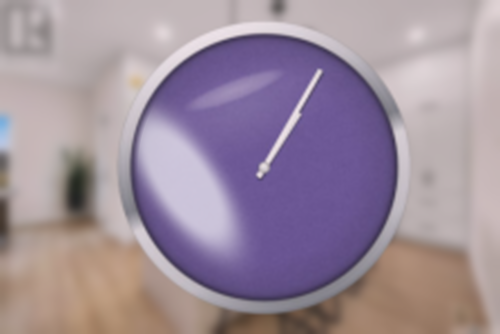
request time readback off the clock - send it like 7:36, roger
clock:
1:05
